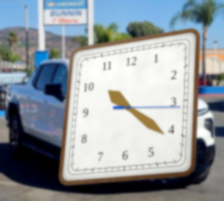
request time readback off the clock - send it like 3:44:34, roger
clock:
10:21:16
